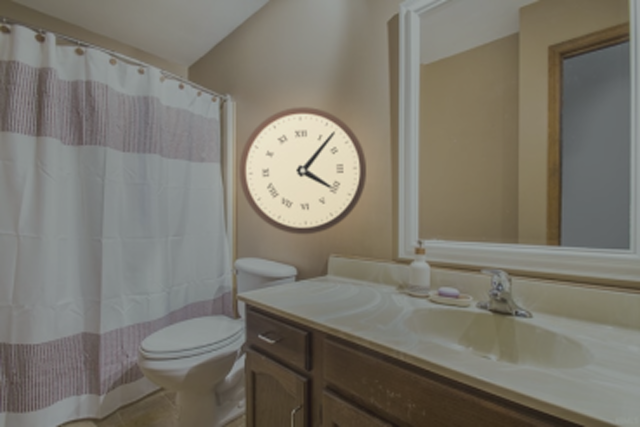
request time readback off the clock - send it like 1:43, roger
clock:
4:07
